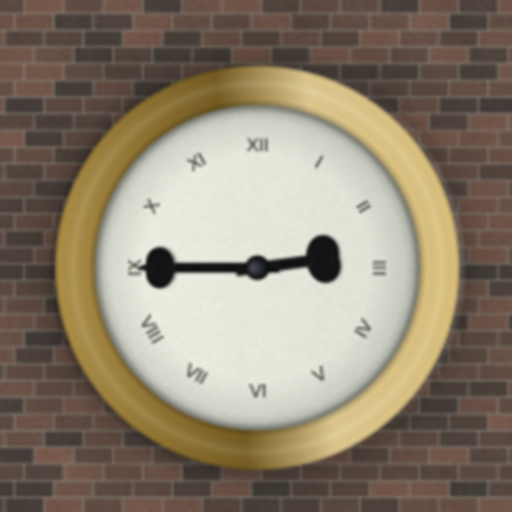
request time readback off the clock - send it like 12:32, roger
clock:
2:45
